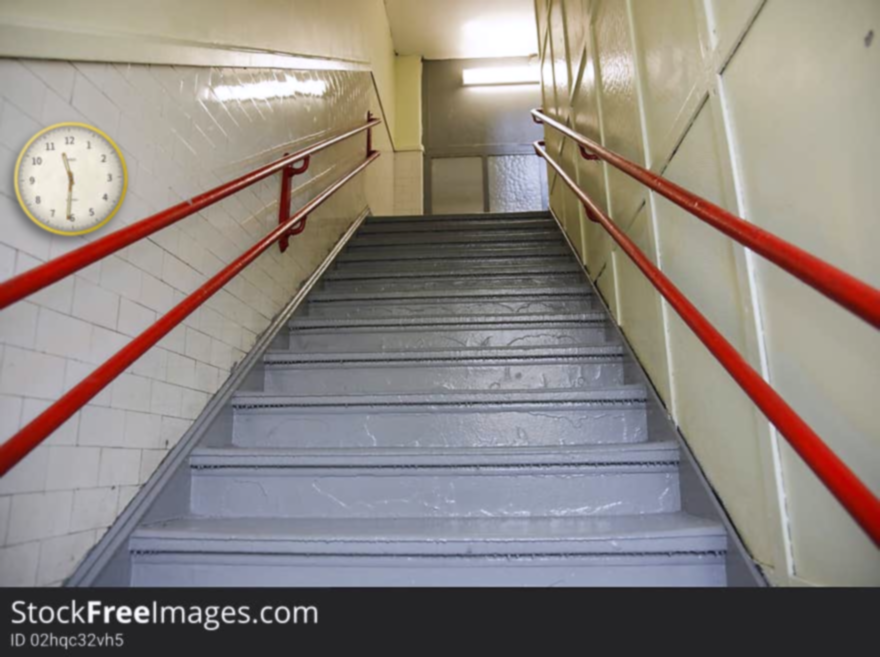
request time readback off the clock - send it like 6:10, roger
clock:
11:31
